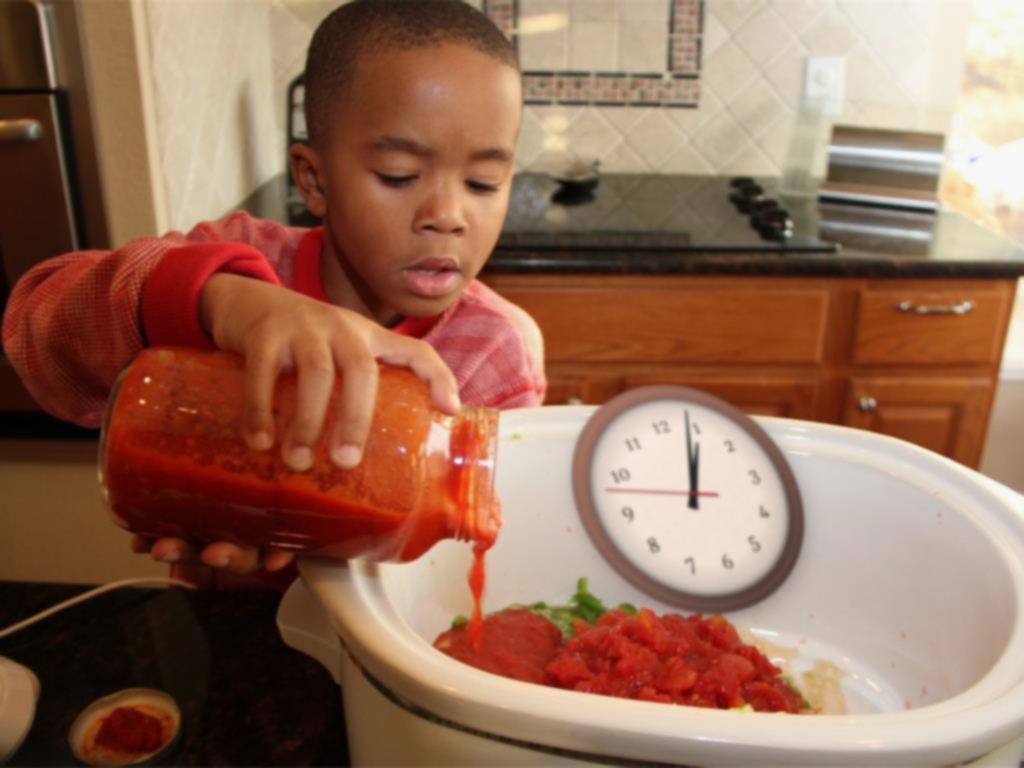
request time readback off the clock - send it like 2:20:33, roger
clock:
1:03:48
